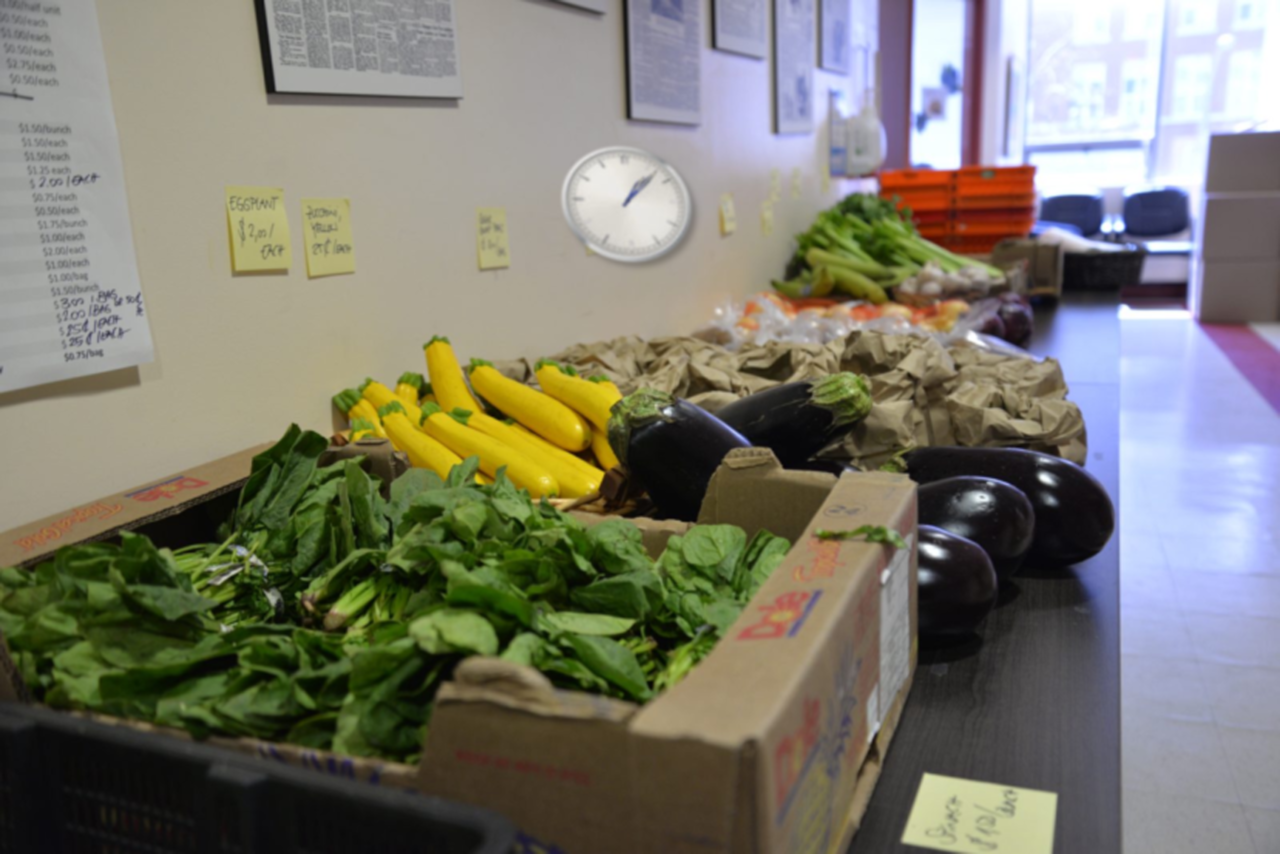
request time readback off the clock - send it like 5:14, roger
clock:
1:07
